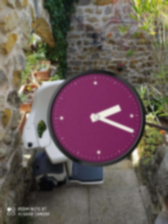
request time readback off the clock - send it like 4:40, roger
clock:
2:19
